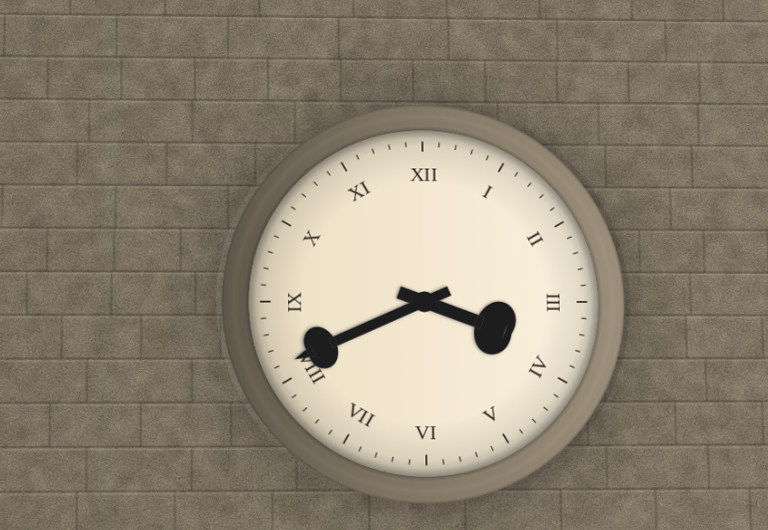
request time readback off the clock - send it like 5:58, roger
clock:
3:41
